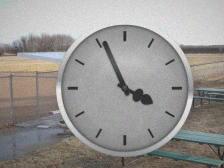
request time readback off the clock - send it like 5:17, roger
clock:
3:56
